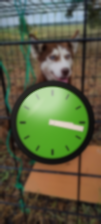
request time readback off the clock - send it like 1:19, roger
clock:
3:17
